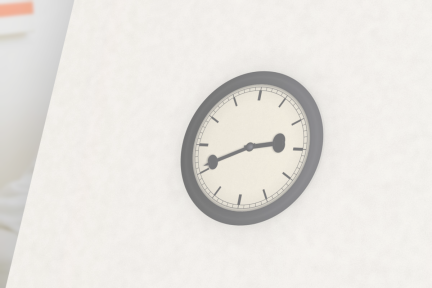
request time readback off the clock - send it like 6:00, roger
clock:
2:41
